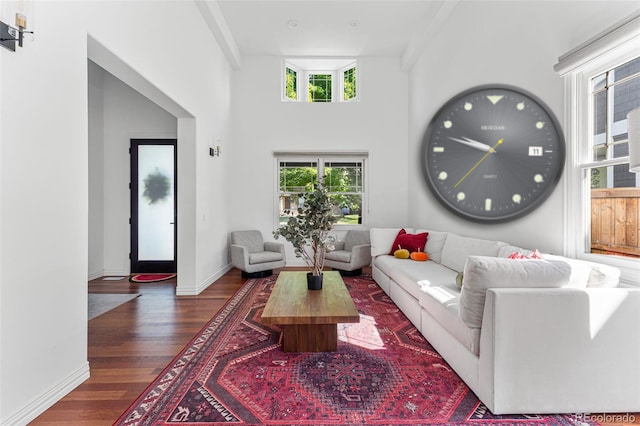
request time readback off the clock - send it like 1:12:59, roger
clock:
9:47:37
